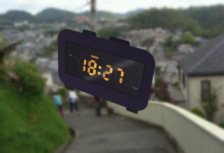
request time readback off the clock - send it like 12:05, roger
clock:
18:27
